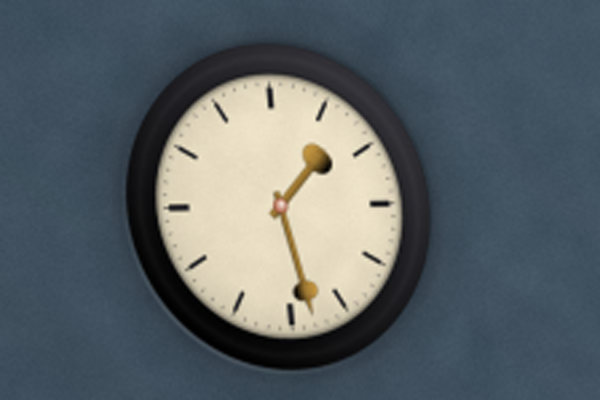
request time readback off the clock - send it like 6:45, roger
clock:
1:28
